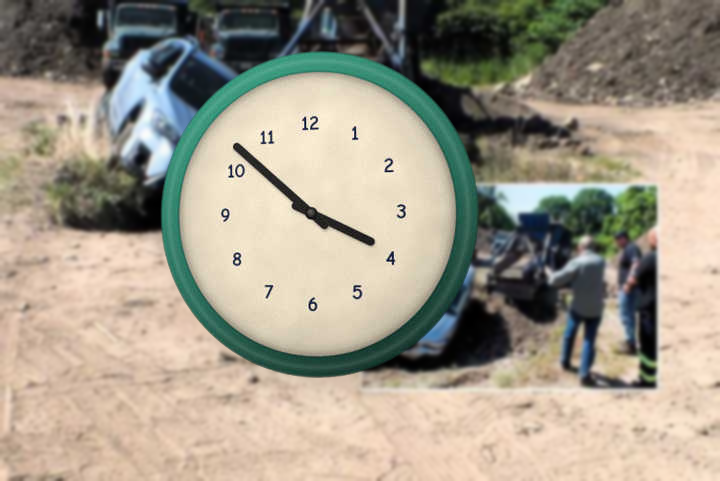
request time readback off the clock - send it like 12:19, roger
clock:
3:52
